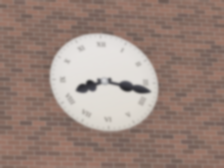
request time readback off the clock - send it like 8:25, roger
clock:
8:17
